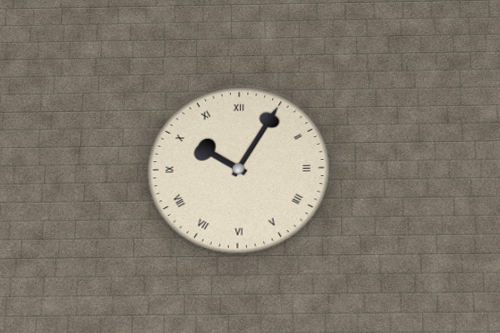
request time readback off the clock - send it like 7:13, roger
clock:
10:05
